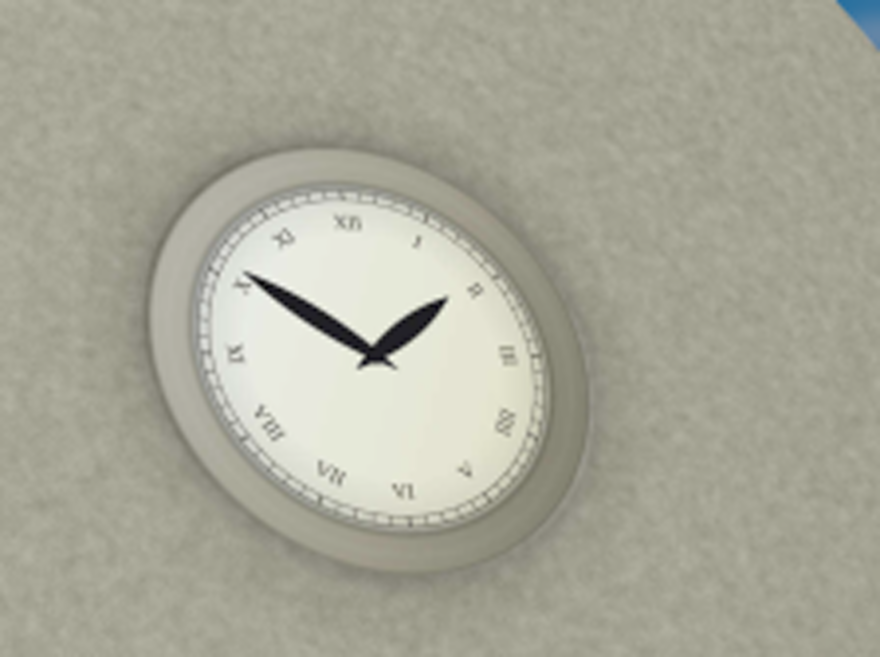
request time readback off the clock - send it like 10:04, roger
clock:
1:51
